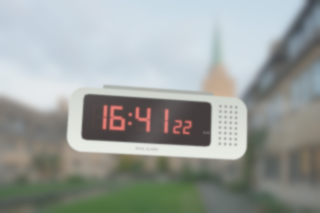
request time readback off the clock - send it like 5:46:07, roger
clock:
16:41:22
